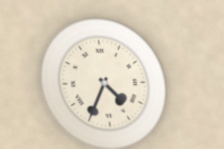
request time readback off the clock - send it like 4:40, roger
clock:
4:35
